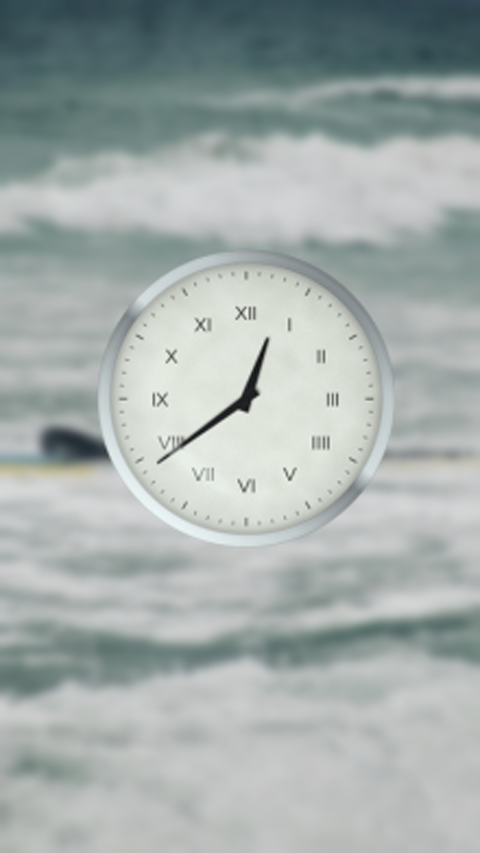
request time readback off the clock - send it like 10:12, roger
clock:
12:39
